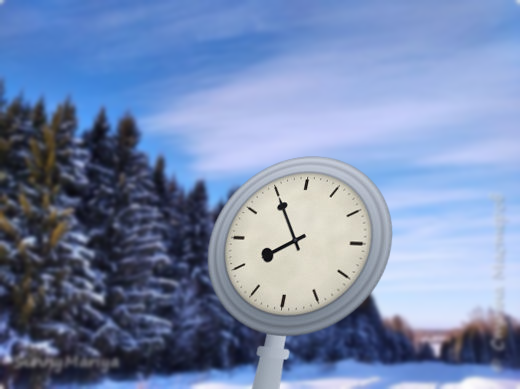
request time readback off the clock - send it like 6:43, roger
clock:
7:55
